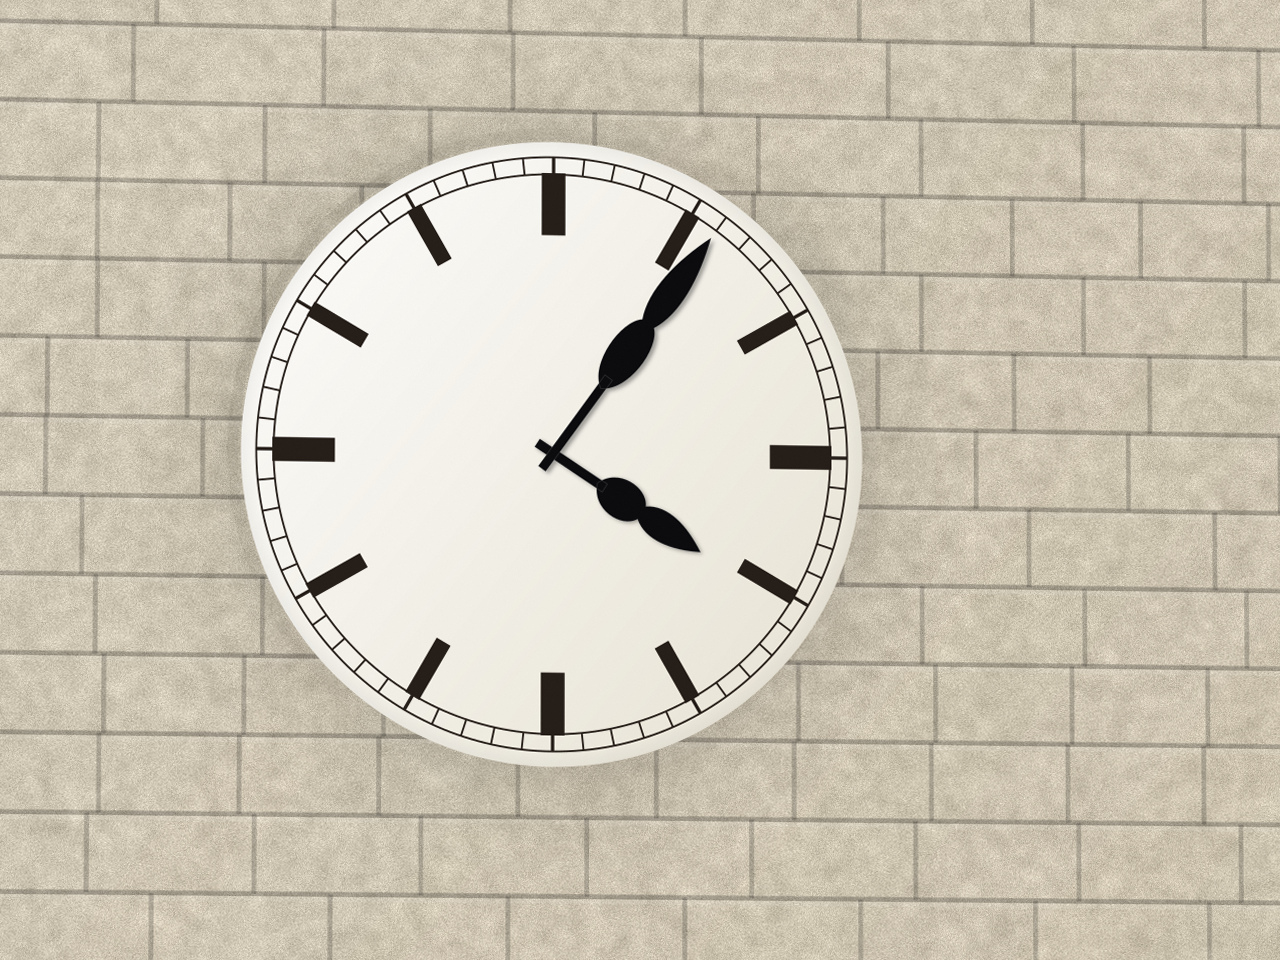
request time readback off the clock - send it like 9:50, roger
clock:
4:06
